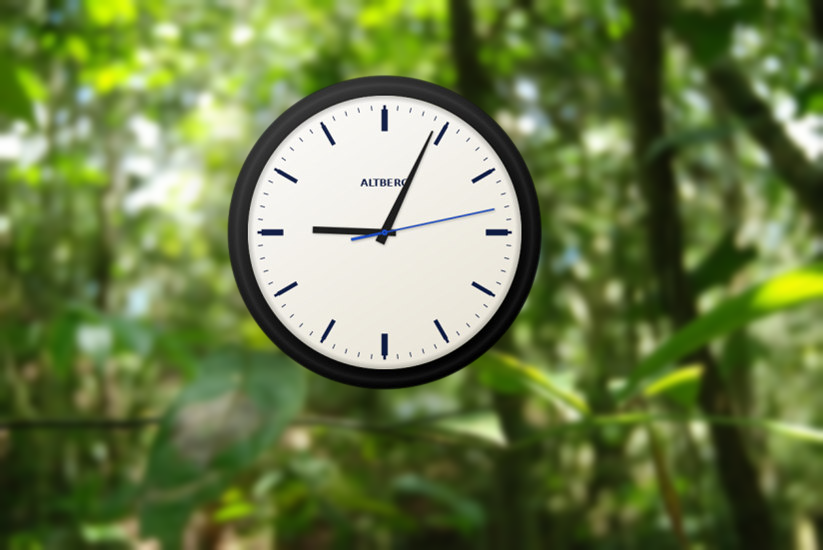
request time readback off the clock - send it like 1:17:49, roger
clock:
9:04:13
